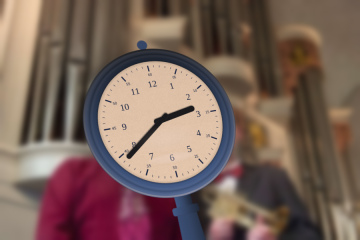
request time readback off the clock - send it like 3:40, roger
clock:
2:39
